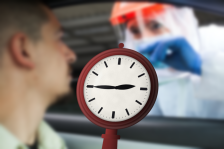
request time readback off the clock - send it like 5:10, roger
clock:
2:45
